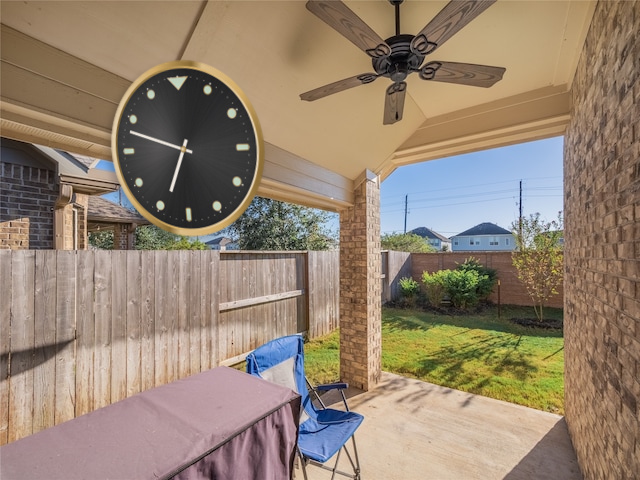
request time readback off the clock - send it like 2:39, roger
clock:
6:48
